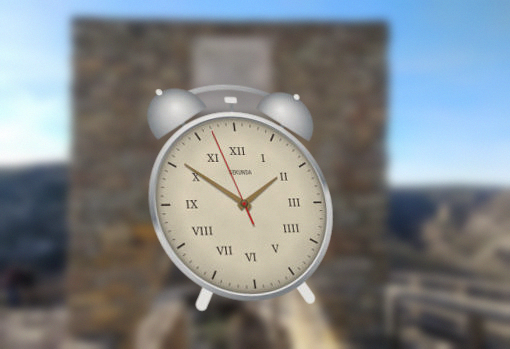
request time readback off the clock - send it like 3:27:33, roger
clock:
1:50:57
